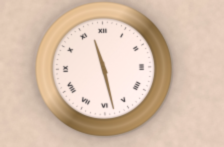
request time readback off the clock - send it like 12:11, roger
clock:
11:28
